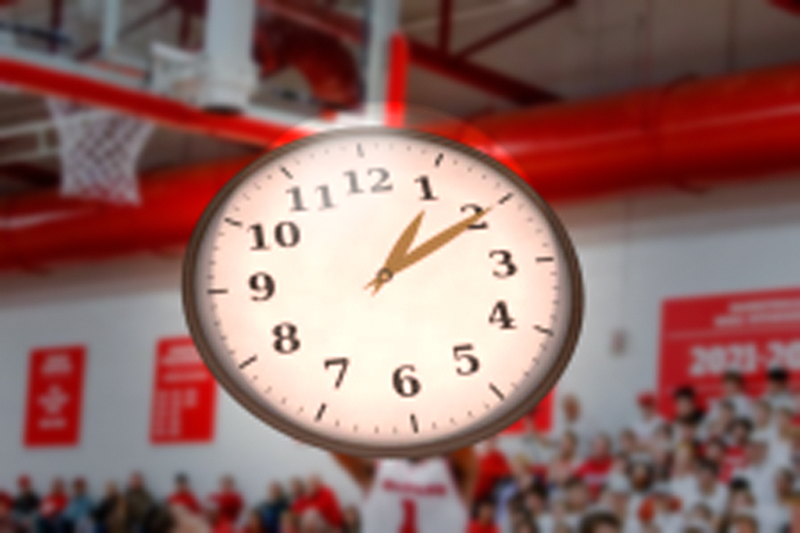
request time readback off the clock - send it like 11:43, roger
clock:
1:10
